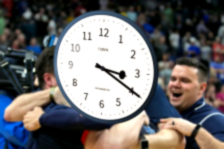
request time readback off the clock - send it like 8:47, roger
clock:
3:20
